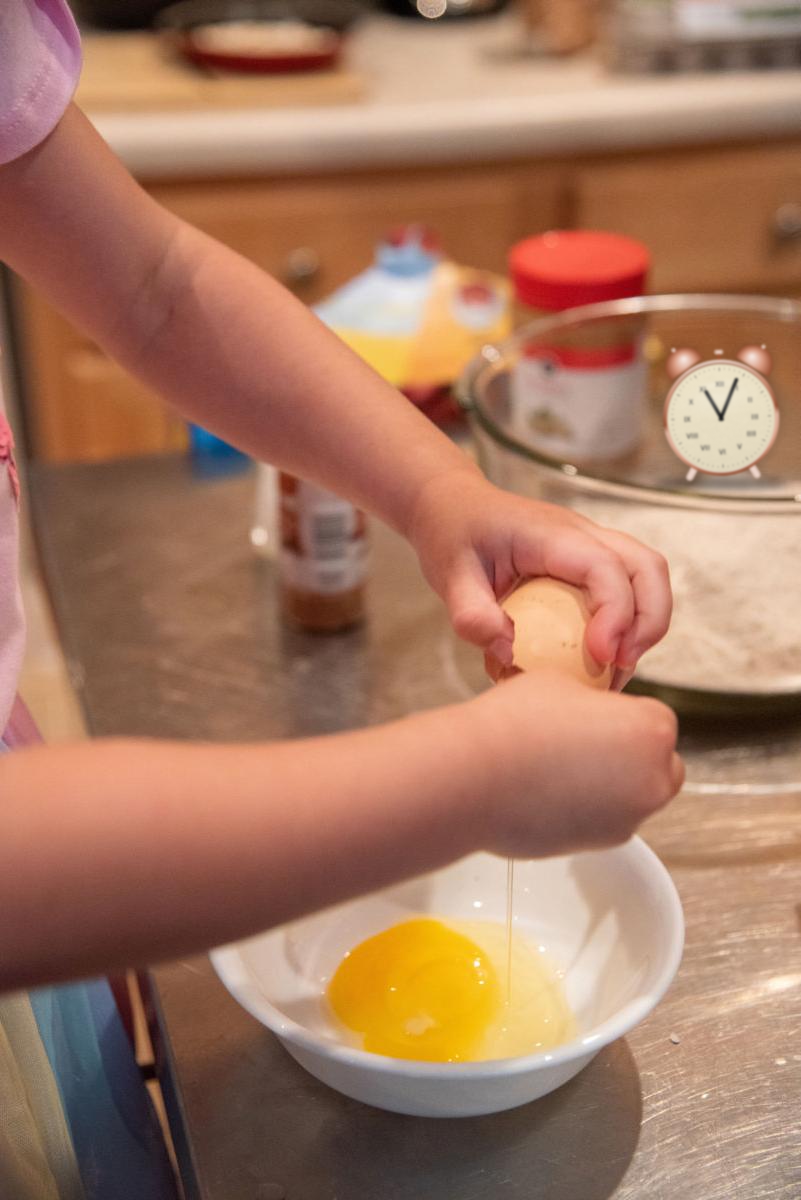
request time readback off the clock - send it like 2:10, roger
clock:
11:04
